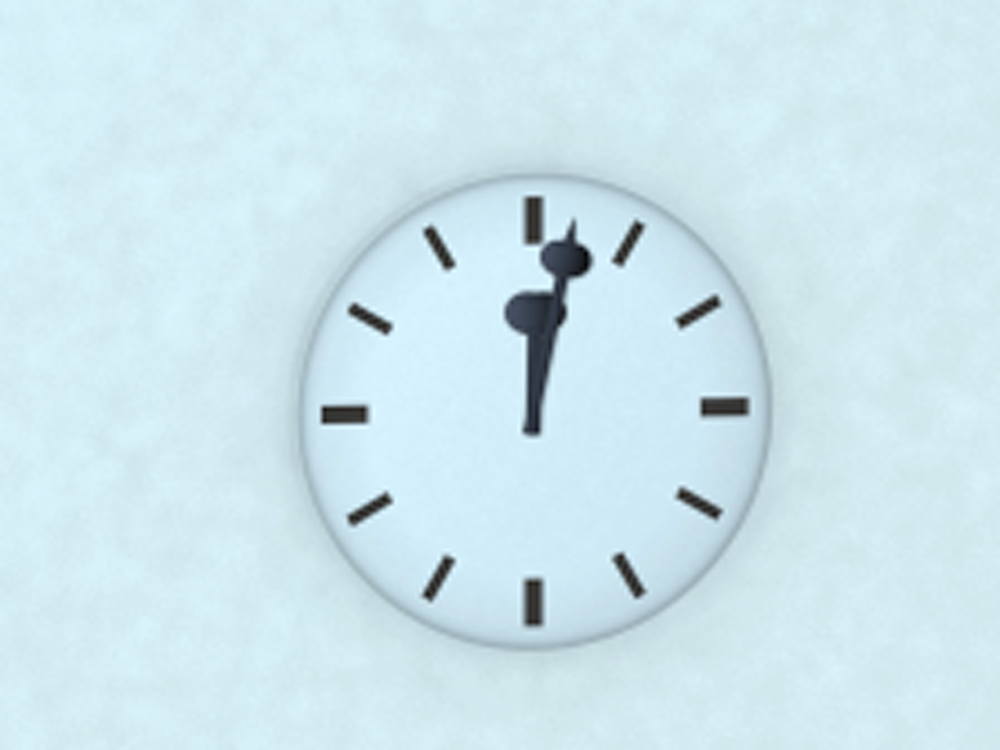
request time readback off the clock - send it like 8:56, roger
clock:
12:02
